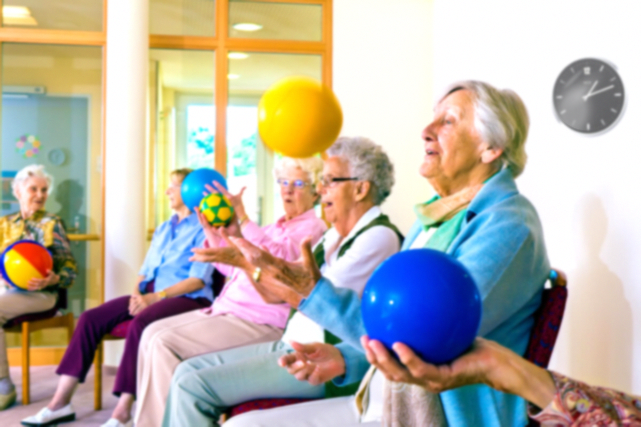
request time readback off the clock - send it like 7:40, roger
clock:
1:12
